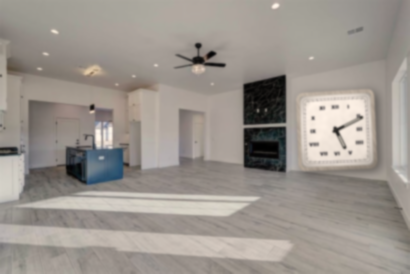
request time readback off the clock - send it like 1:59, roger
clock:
5:11
